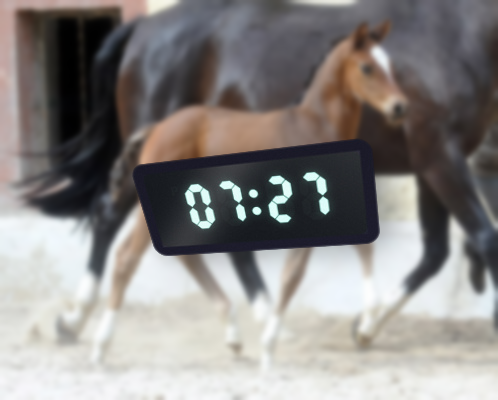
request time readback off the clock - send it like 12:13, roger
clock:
7:27
